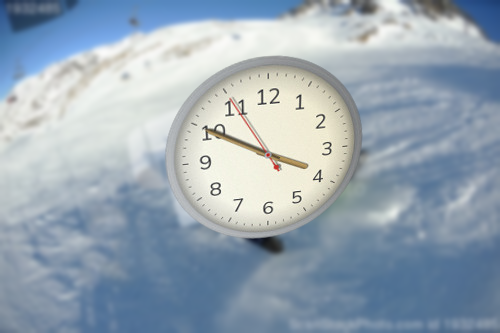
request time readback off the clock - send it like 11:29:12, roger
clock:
3:49:55
